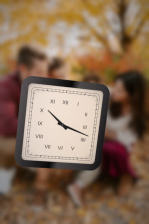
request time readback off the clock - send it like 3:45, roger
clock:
10:18
